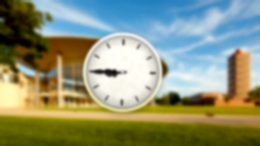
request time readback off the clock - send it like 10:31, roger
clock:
8:45
